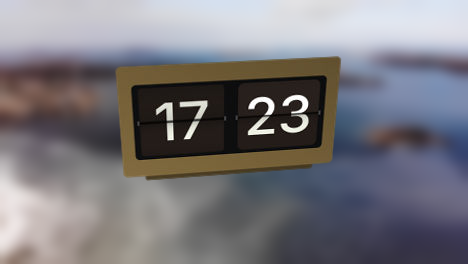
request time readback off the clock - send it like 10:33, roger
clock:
17:23
